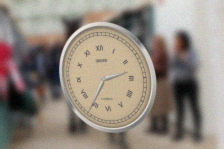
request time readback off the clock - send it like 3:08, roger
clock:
2:36
